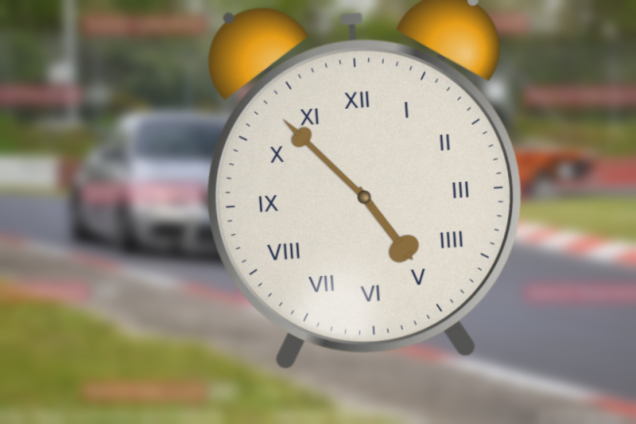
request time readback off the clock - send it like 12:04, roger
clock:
4:53
